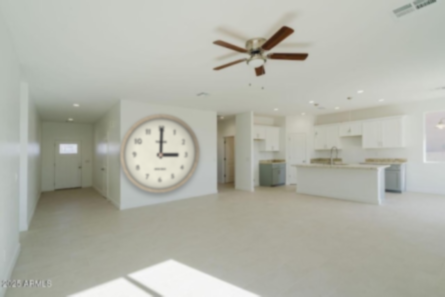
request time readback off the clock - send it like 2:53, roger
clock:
3:00
